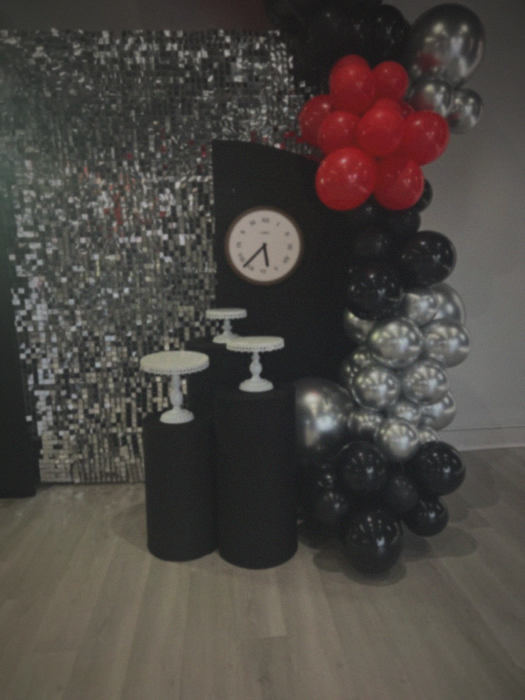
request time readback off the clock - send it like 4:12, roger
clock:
5:37
